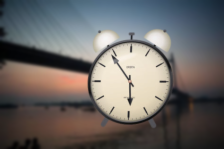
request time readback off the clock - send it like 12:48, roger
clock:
5:54
